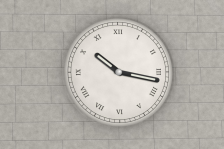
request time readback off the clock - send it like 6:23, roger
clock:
10:17
